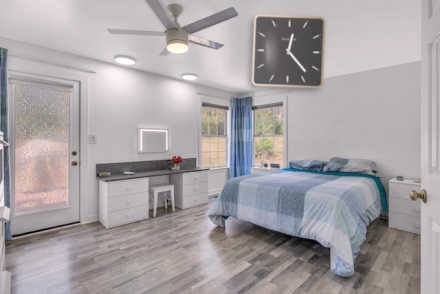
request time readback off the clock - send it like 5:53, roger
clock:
12:23
